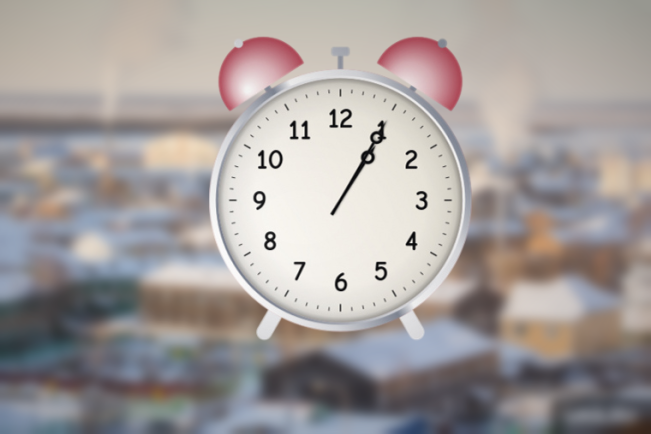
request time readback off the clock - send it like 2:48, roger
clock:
1:05
